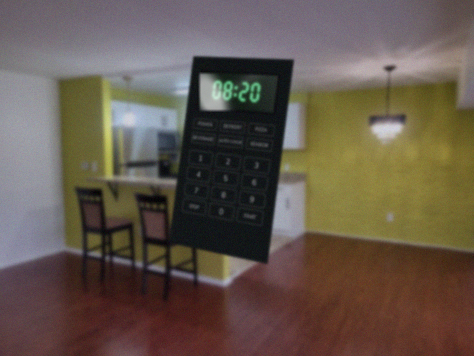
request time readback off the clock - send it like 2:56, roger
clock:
8:20
